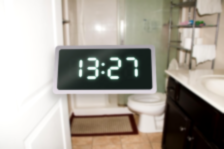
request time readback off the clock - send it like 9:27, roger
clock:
13:27
